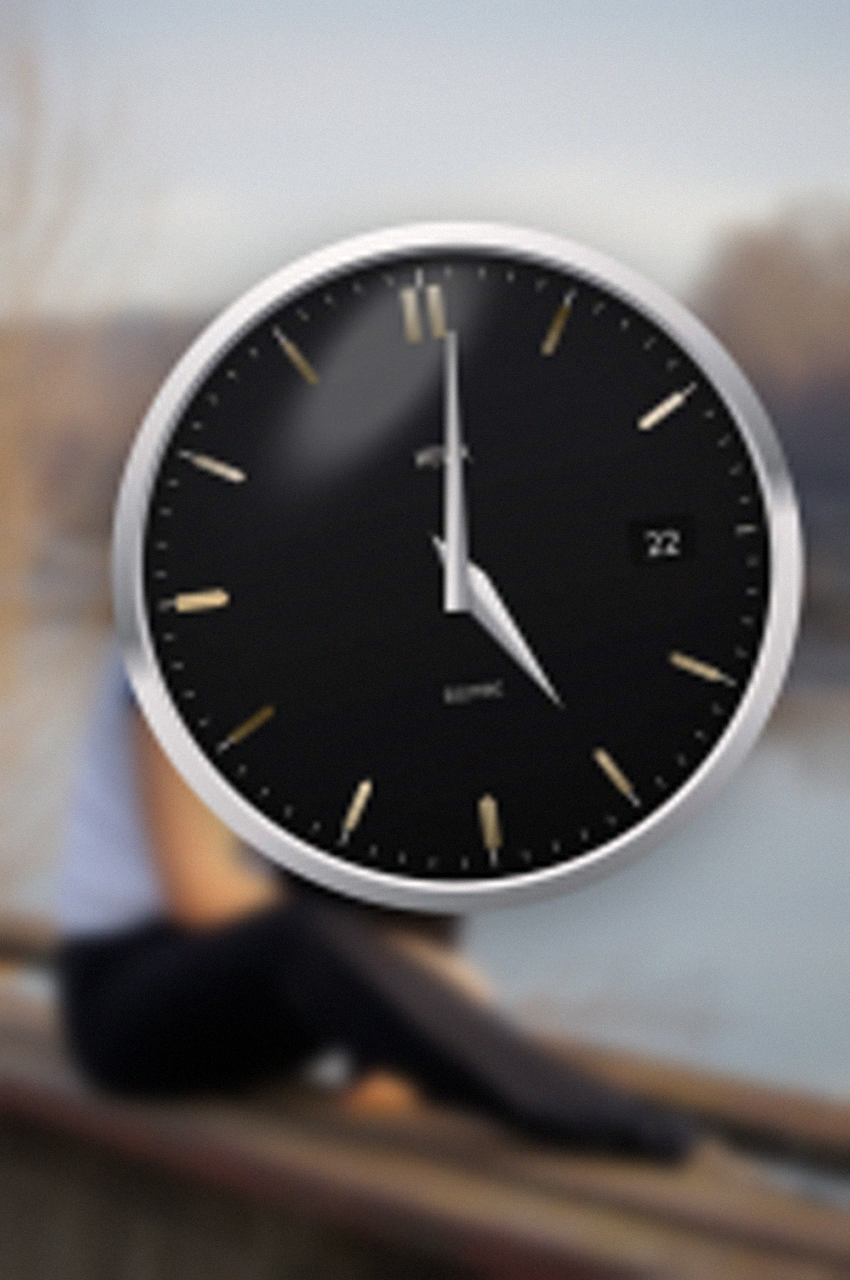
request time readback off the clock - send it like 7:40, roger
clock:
5:01
